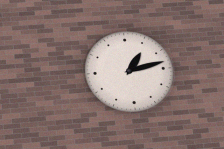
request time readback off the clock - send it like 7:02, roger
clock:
1:13
